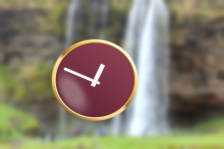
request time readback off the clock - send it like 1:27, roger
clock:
12:49
